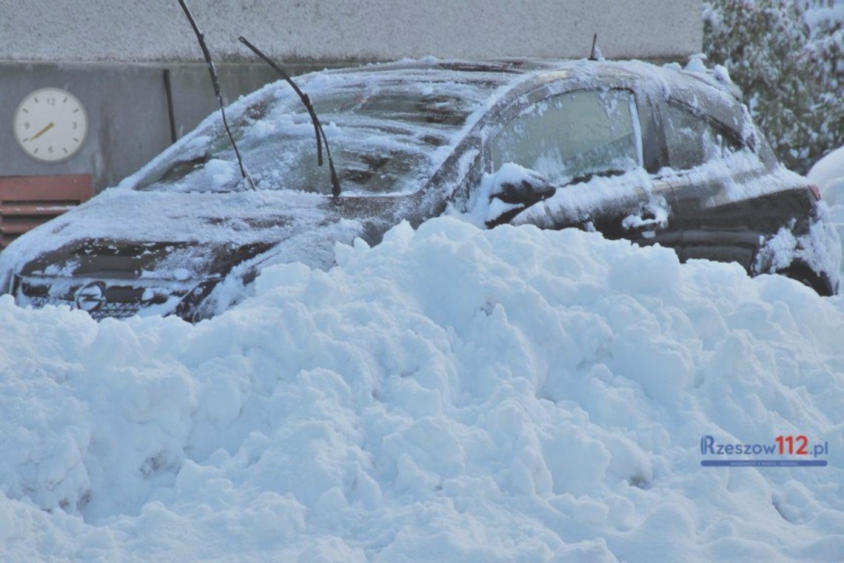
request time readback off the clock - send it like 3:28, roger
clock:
7:39
